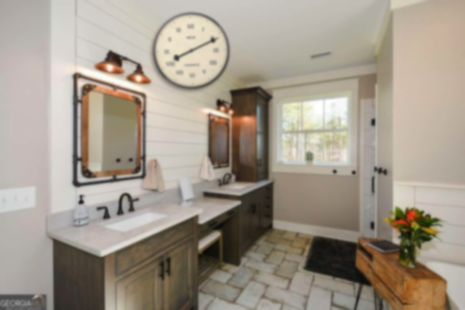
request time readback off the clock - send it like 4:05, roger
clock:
8:11
